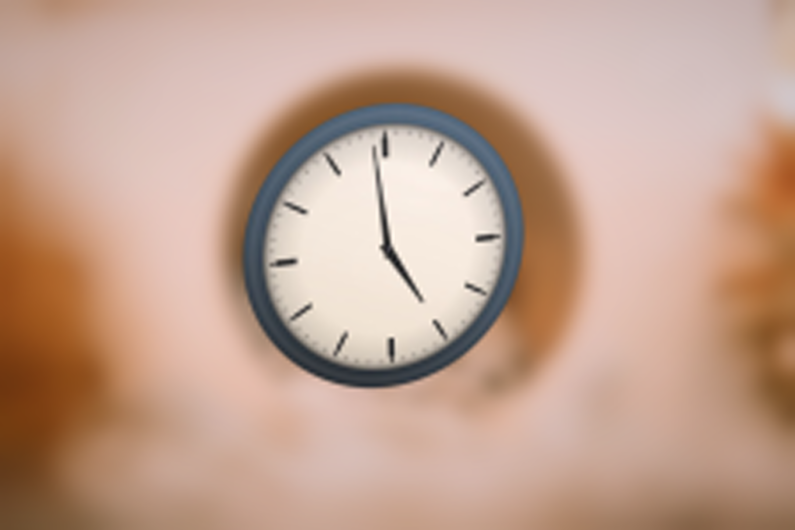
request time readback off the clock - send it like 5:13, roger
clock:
4:59
